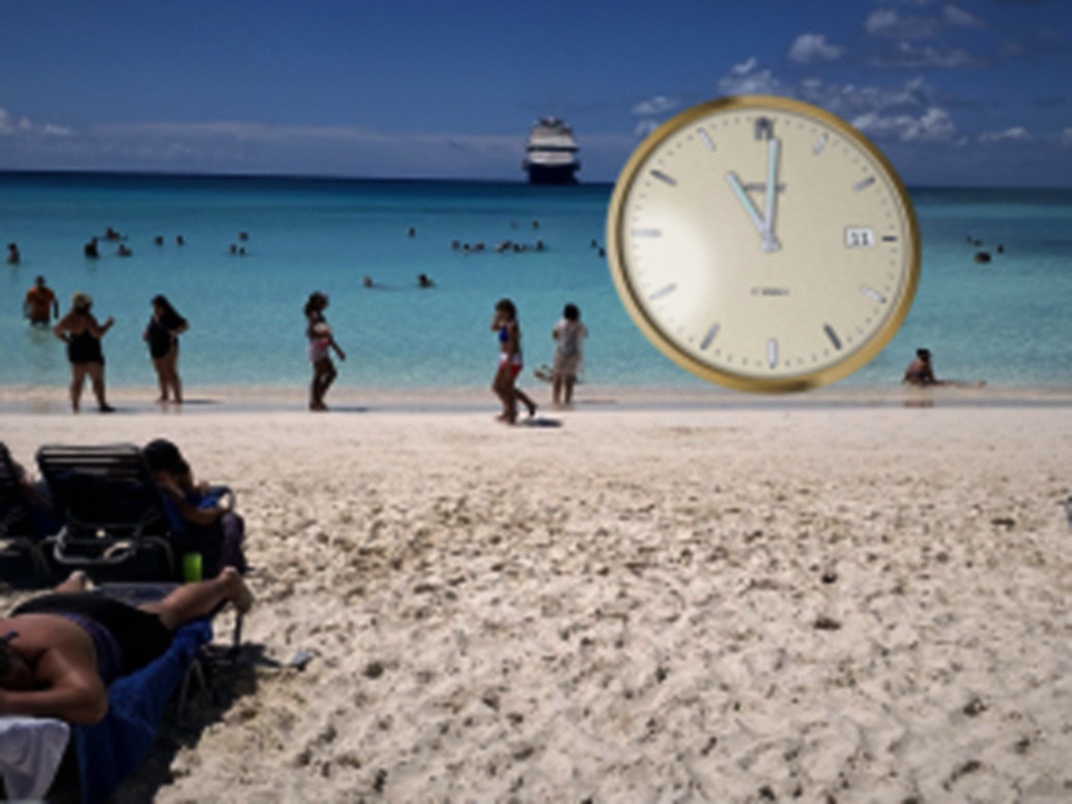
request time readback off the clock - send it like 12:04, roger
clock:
11:01
